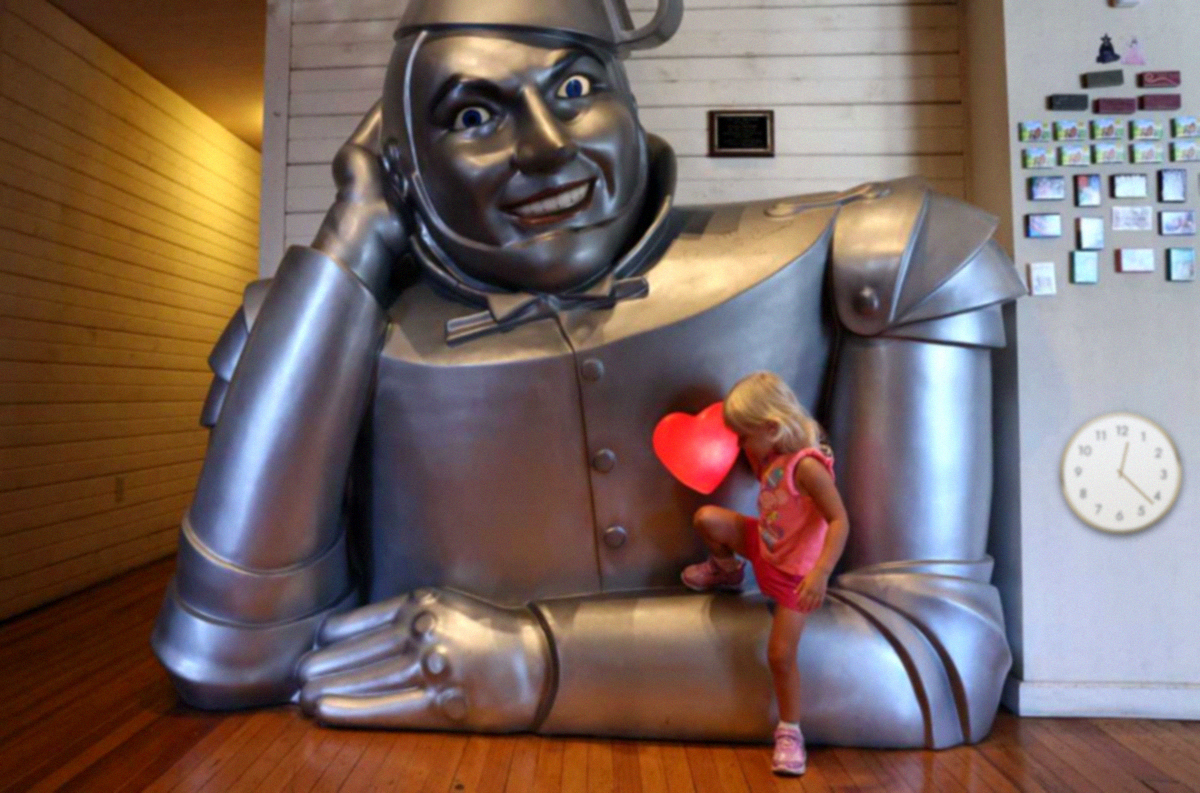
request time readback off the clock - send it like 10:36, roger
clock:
12:22
